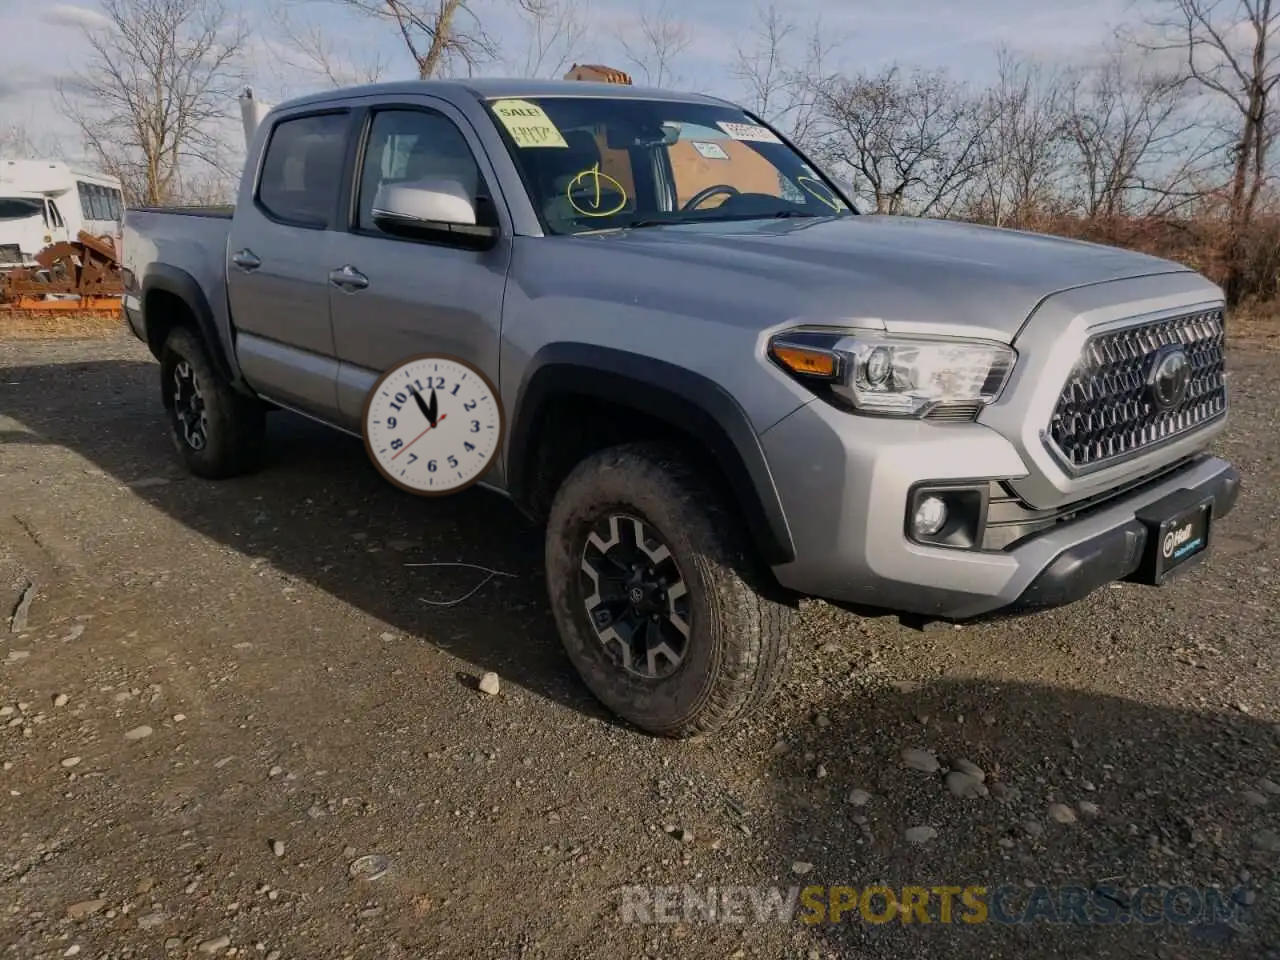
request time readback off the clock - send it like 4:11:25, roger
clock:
11:54:38
